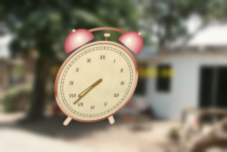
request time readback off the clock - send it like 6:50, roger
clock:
7:37
